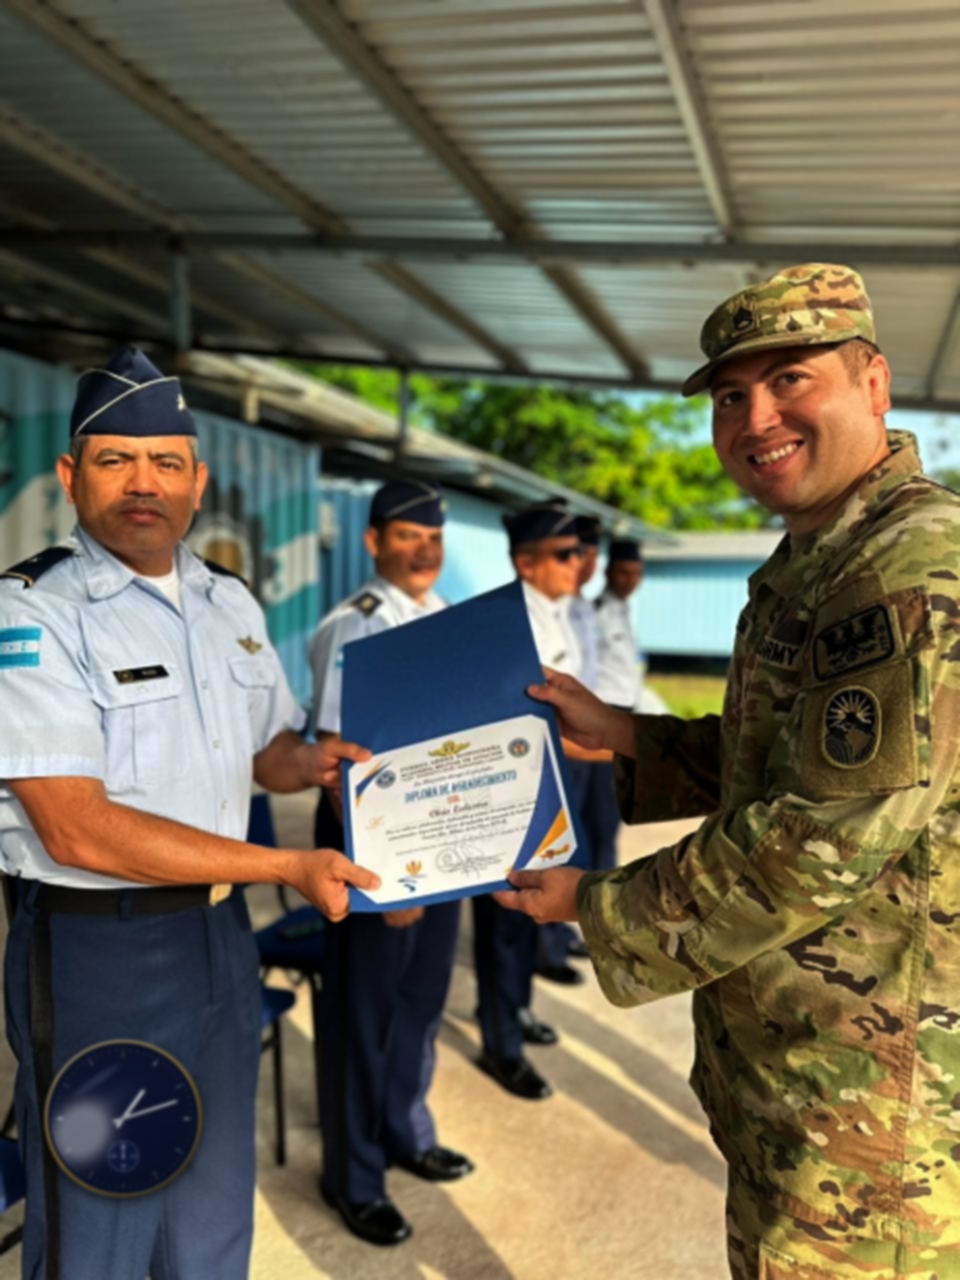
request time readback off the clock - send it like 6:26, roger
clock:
1:12
